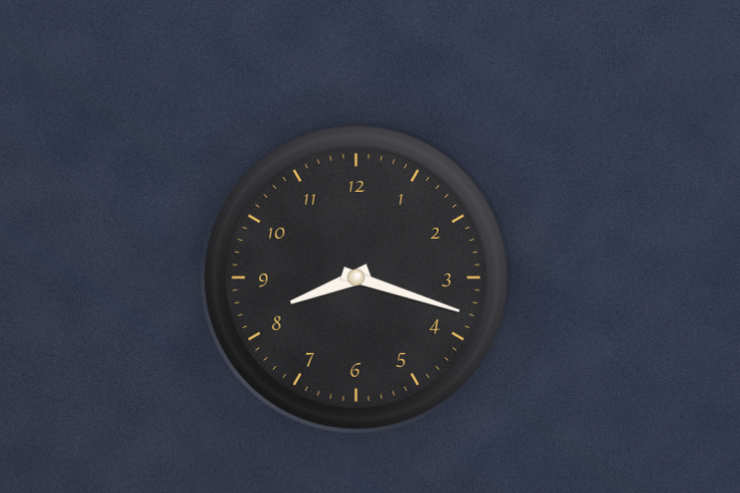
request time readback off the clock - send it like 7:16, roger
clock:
8:18
